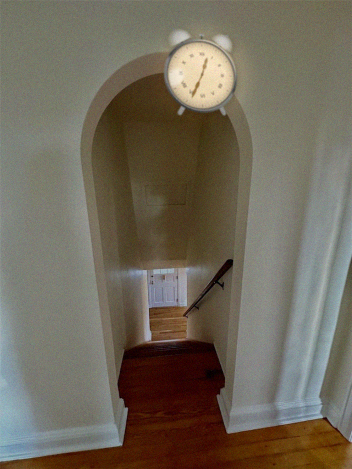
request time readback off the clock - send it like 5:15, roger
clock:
12:34
